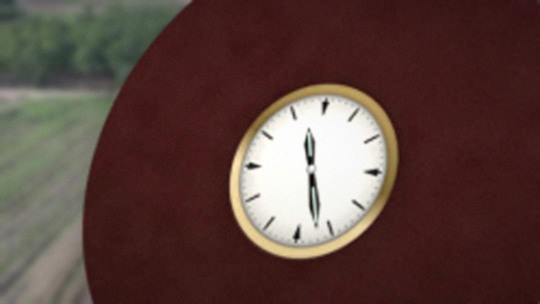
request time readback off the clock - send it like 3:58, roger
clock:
11:27
